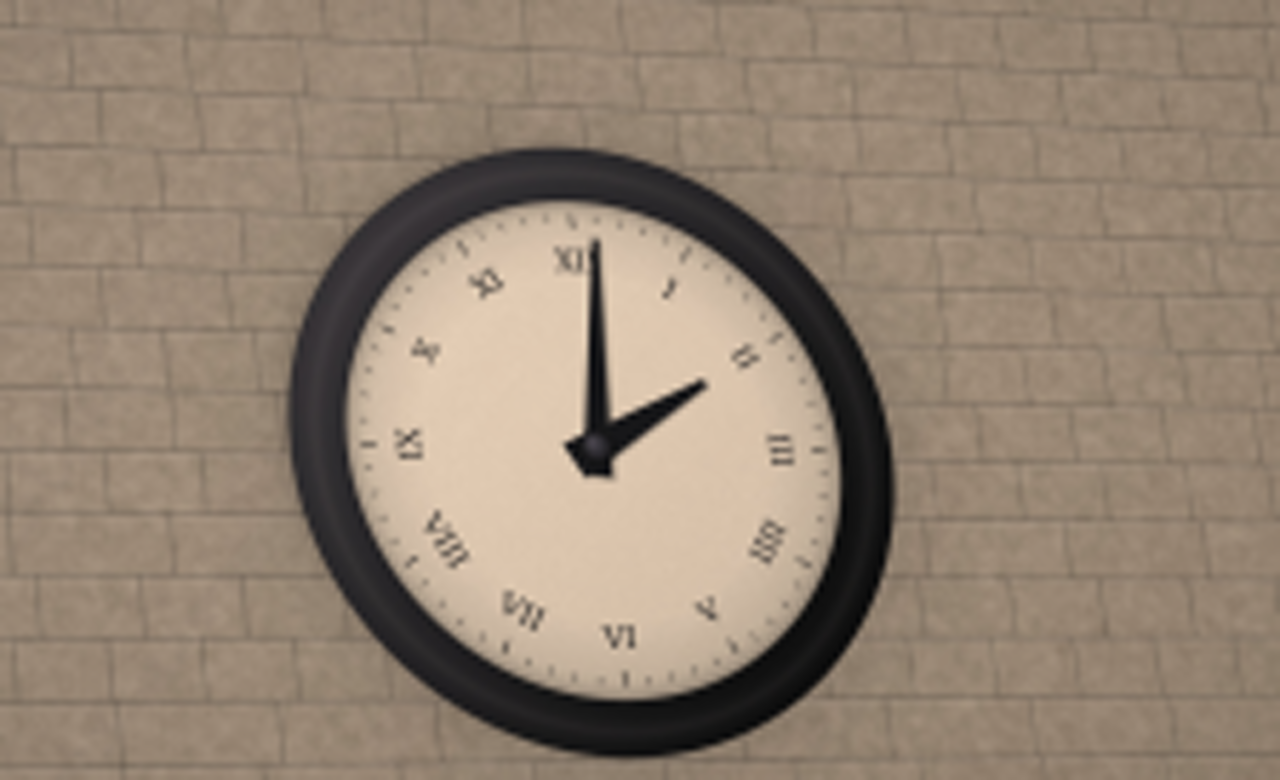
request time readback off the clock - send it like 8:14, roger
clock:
2:01
